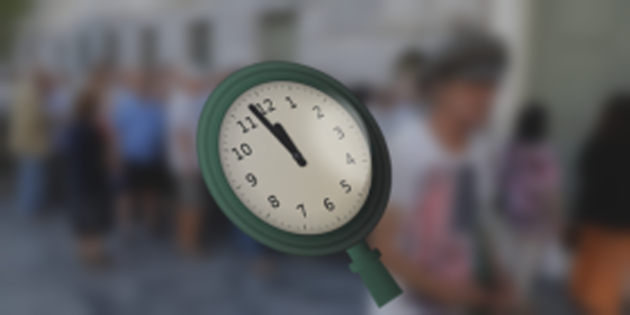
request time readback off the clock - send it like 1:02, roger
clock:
11:58
